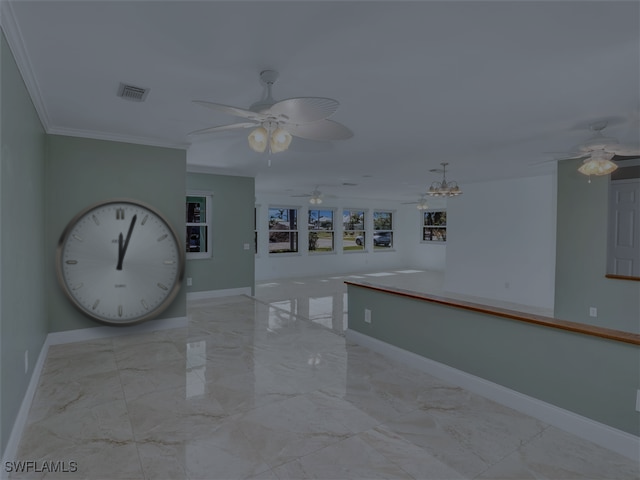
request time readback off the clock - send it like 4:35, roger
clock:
12:03
